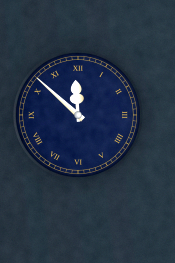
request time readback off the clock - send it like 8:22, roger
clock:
11:52
